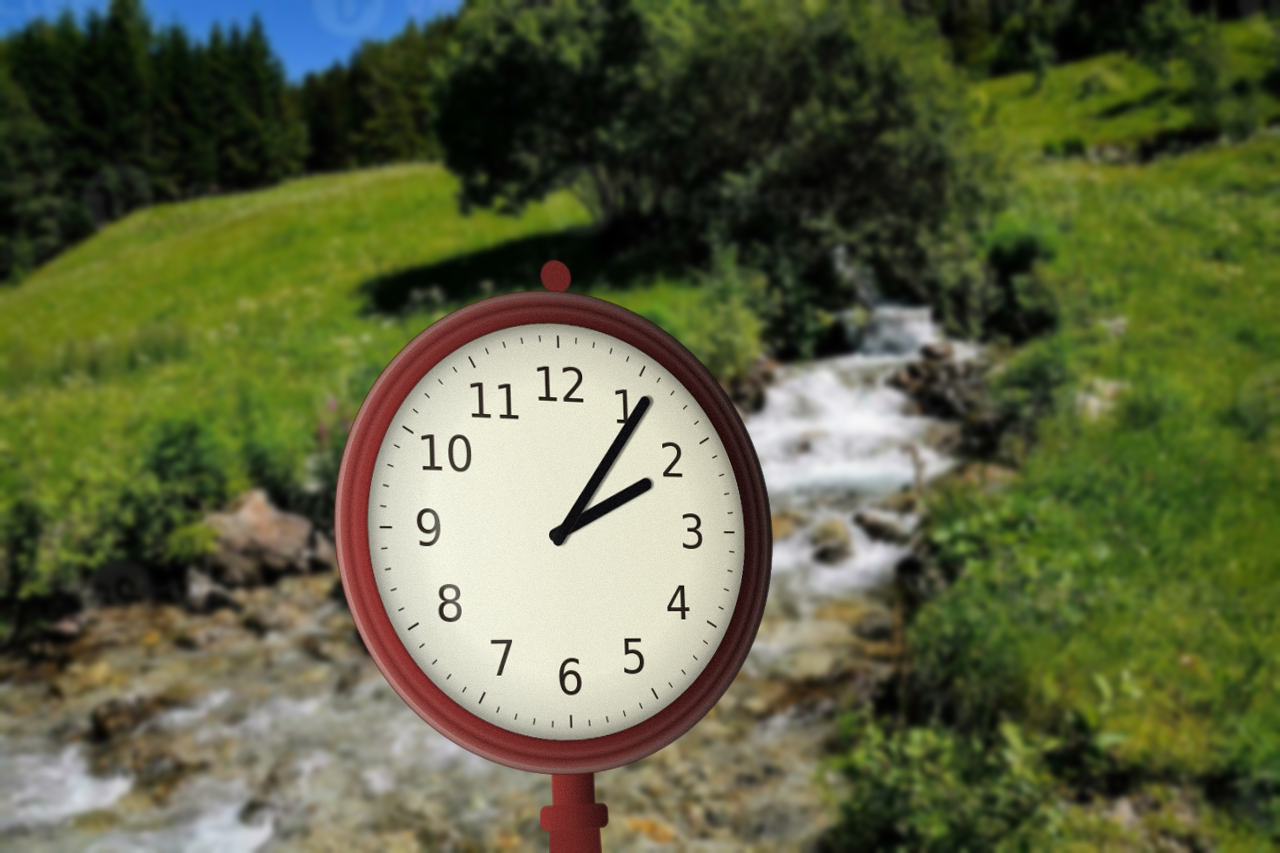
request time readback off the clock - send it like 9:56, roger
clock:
2:06
